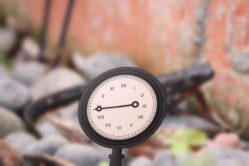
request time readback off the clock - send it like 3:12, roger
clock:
2:44
